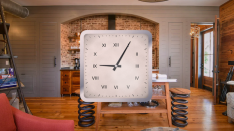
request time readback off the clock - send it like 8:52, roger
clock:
9:05
